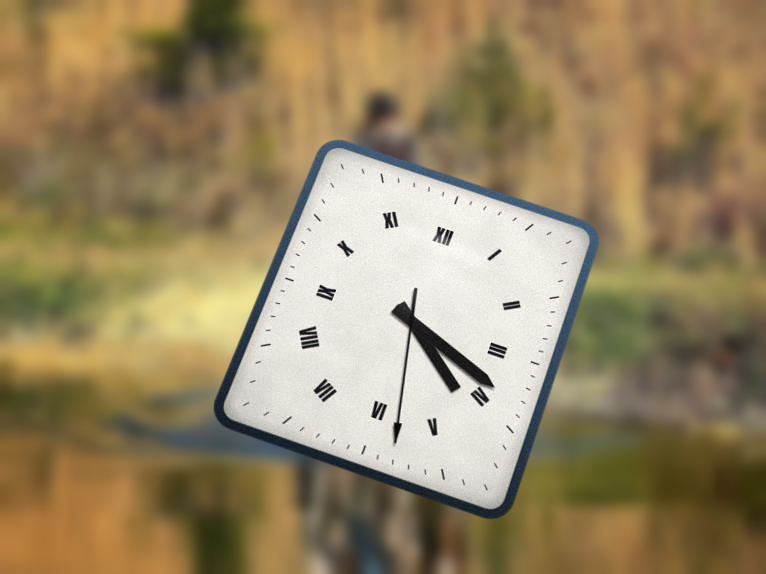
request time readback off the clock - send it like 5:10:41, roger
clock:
4:18:28
